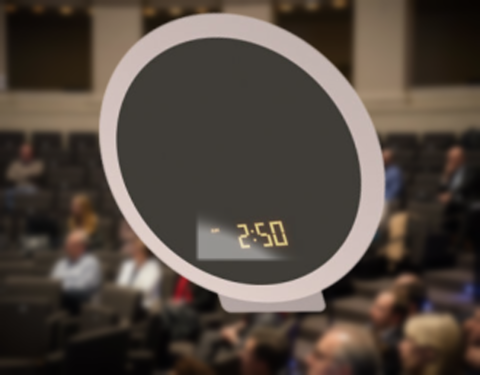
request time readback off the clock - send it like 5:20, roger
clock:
2:50
